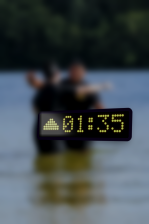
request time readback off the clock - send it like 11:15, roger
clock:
1:35
